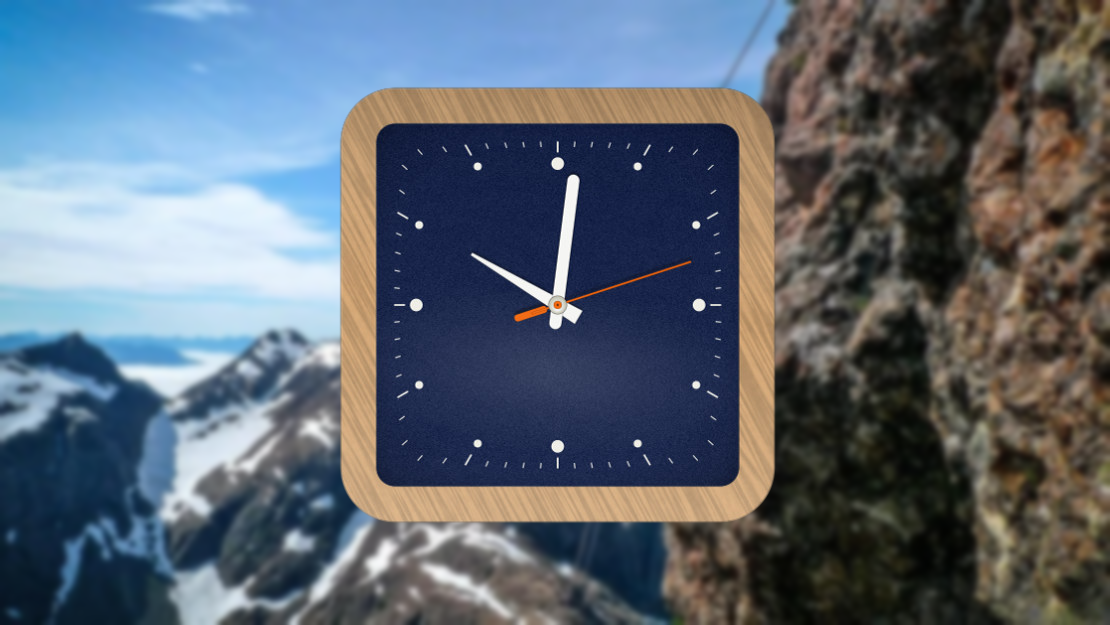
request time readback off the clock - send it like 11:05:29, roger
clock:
10:01:12
